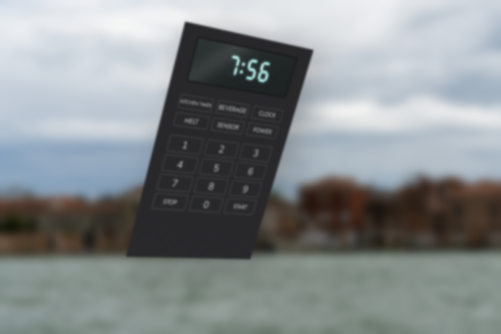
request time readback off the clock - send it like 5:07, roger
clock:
7:56
